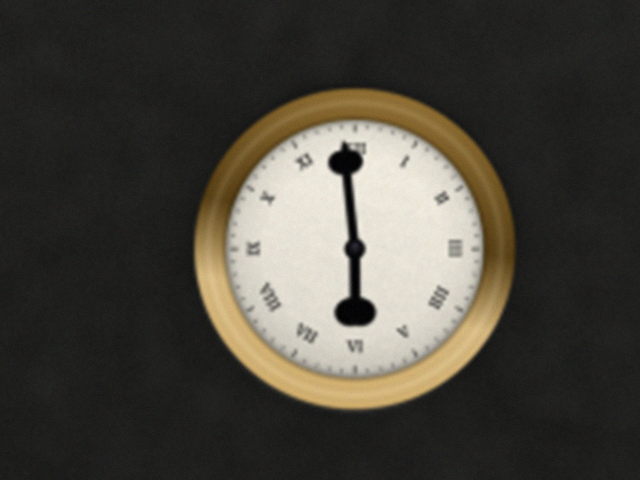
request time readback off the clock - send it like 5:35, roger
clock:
5:59
